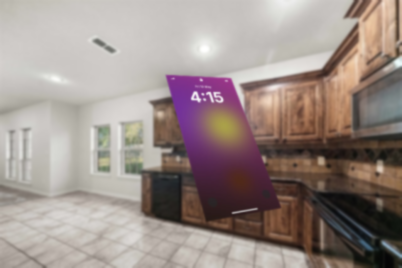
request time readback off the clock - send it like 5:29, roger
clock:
4:15
